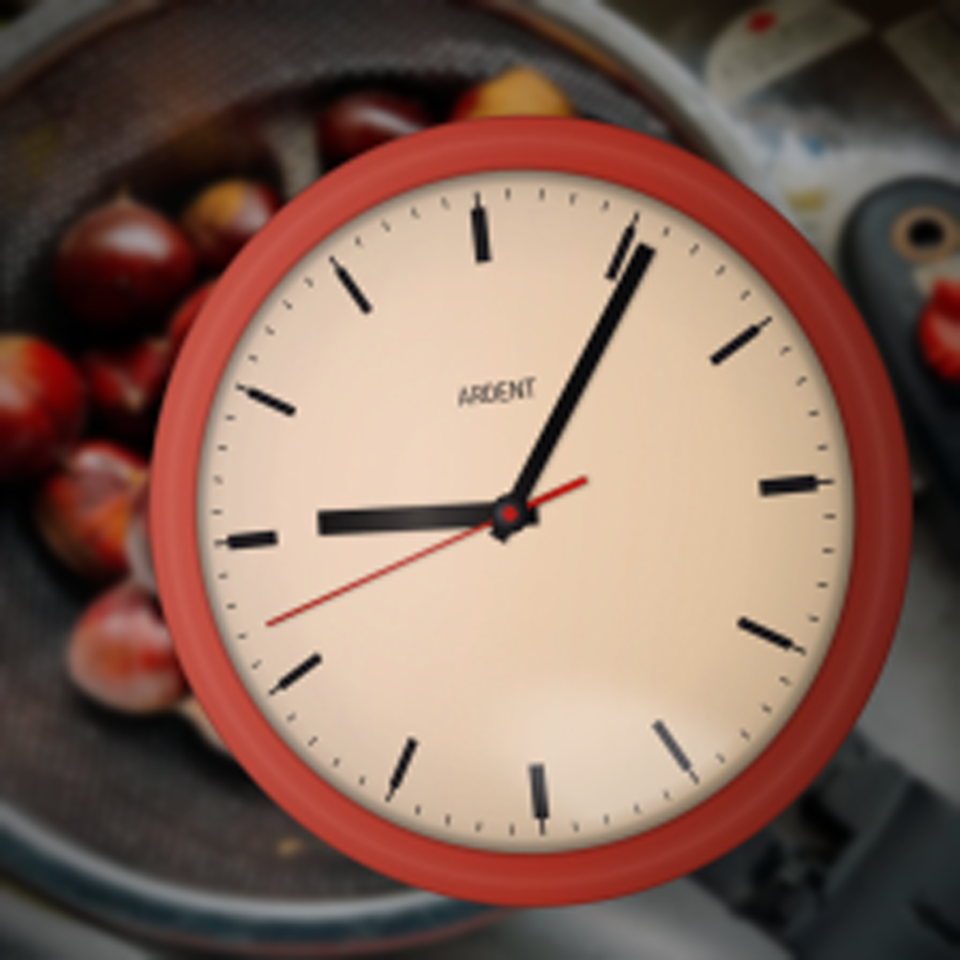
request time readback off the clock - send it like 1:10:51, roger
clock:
9:05:42
